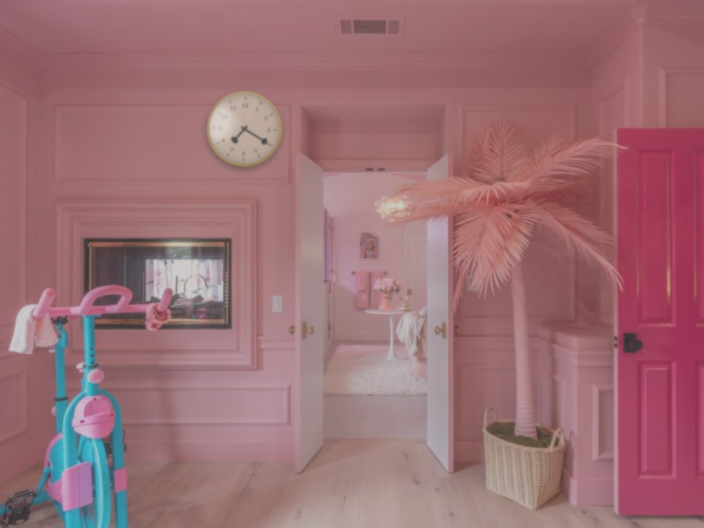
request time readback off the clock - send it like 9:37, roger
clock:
7:20
